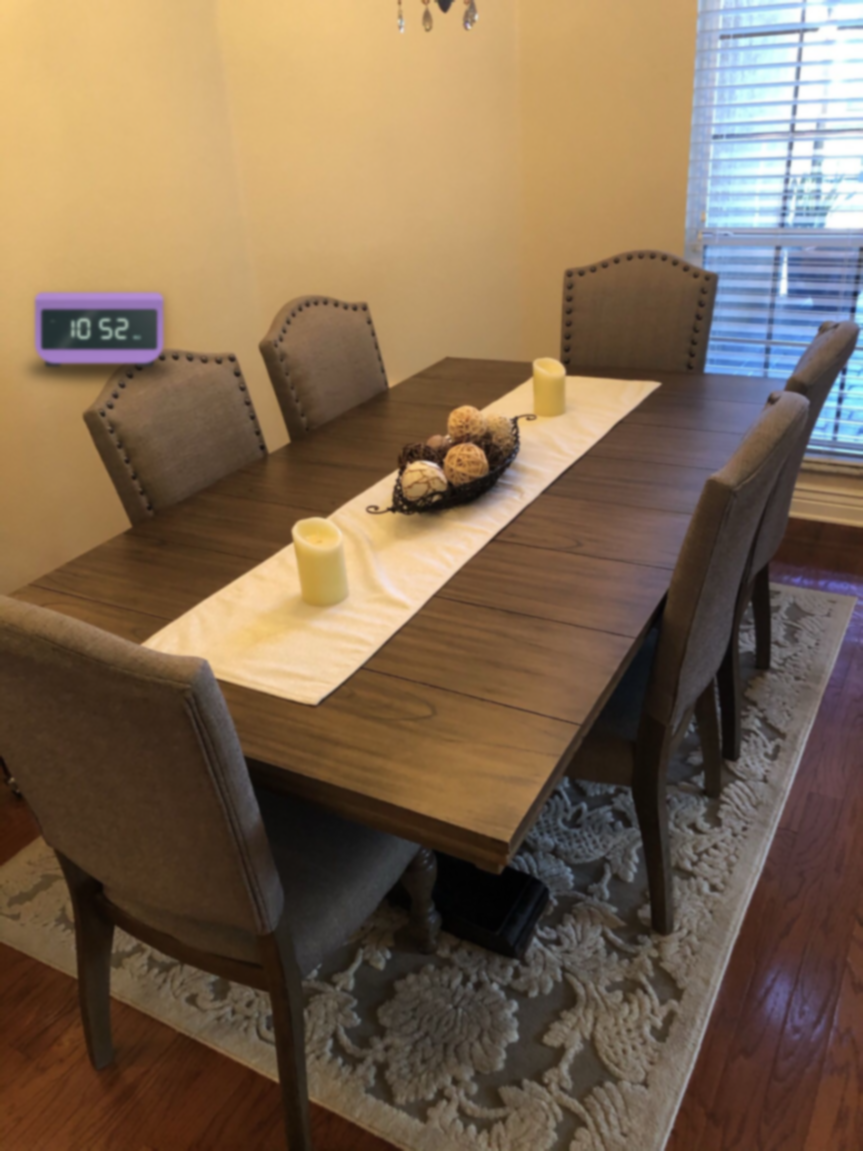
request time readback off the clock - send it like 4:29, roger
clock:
10:52
